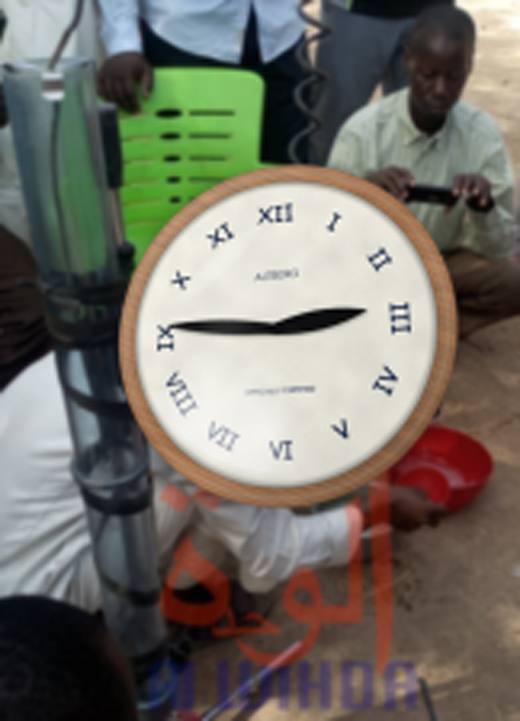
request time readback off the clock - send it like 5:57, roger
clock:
2:46
